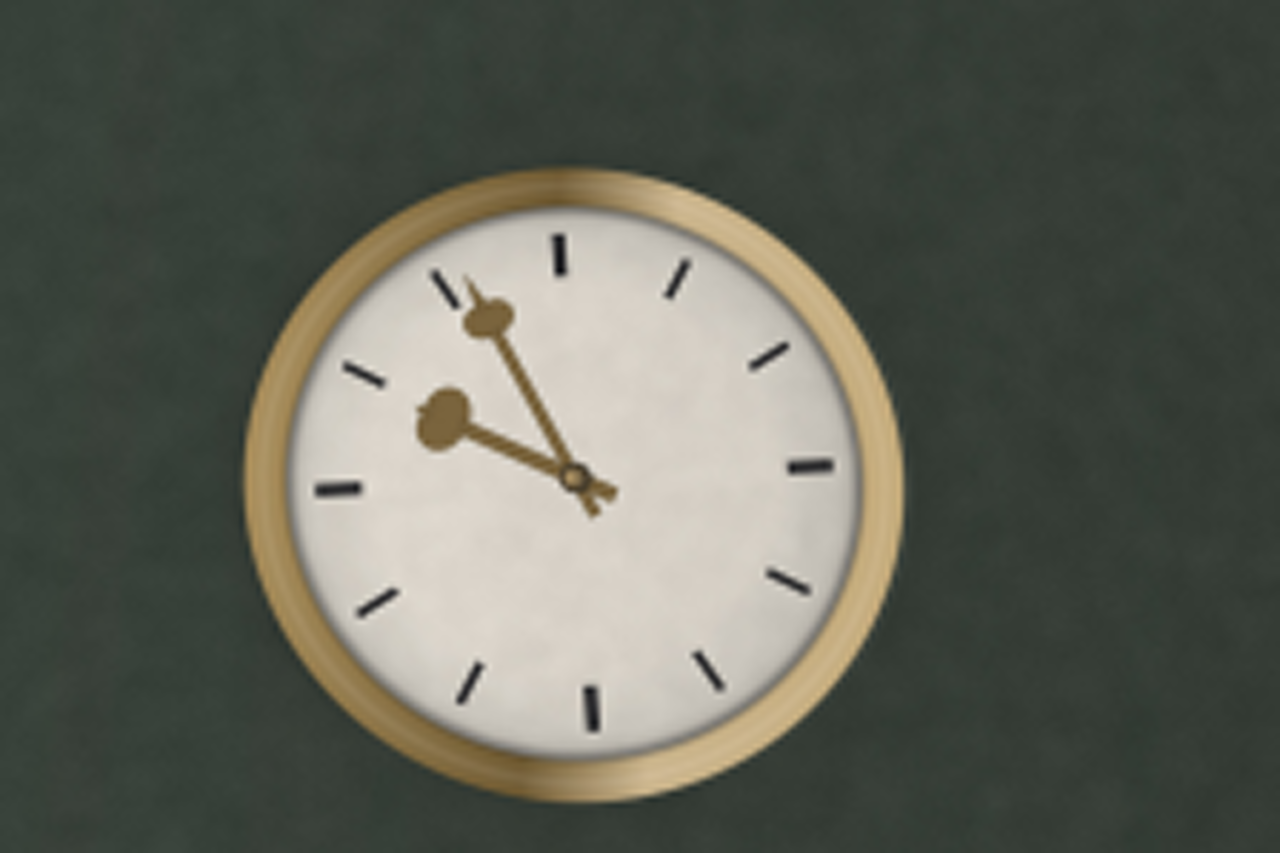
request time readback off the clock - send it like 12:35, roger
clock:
9:56
